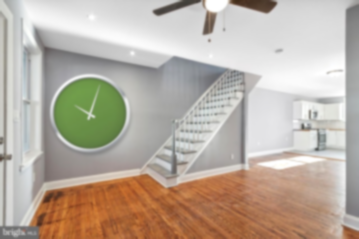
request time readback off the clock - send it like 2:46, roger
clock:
10:03
